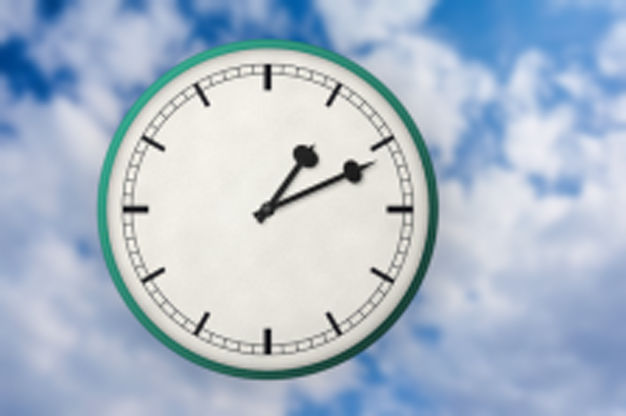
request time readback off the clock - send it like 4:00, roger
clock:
1:11
